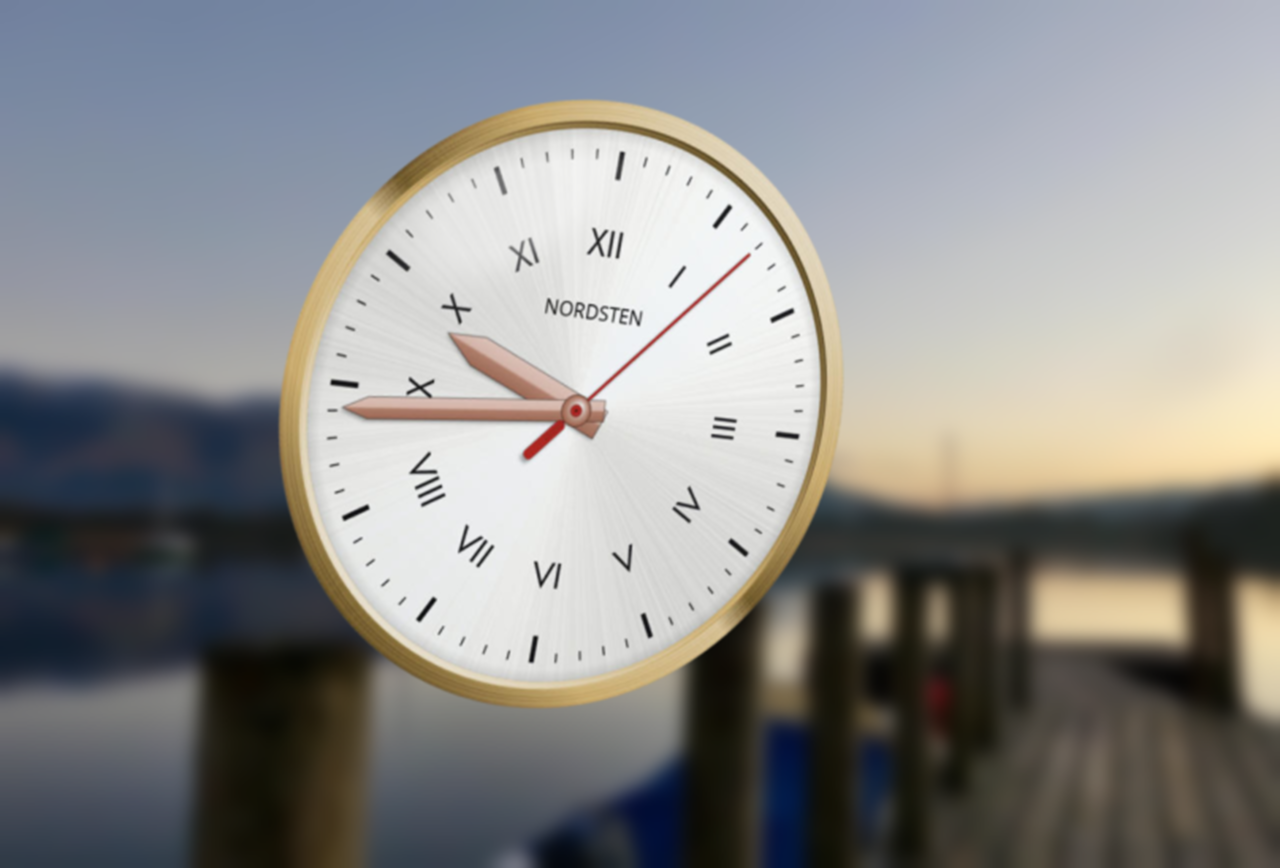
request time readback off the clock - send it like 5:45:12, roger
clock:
9:44:07
